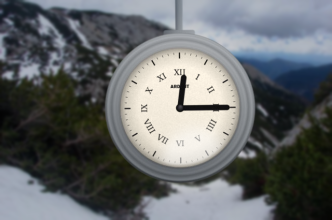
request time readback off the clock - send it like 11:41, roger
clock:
12:15
